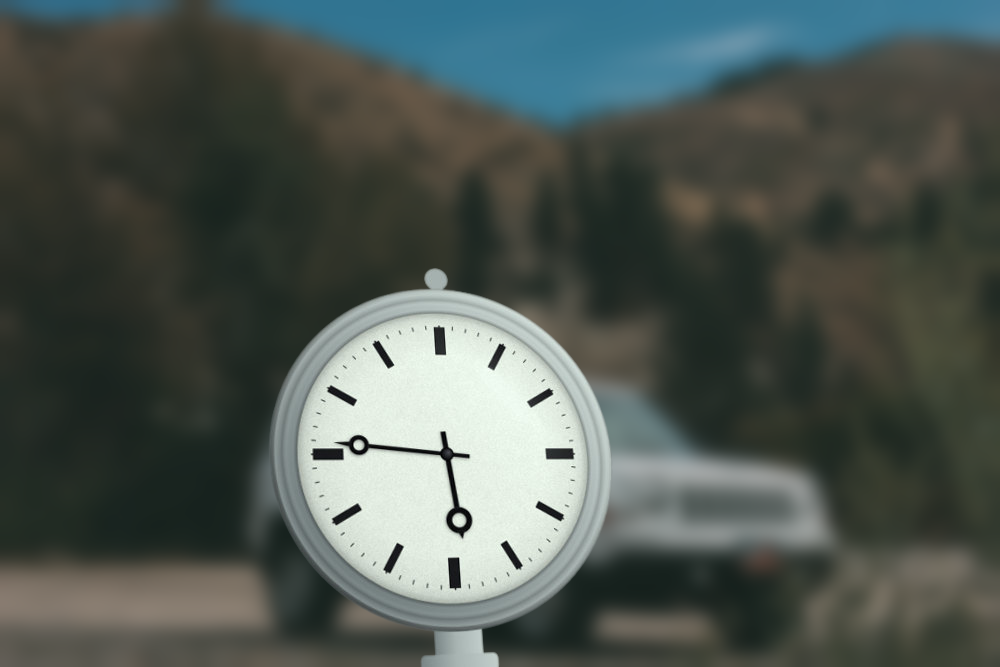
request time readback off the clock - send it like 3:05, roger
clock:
5:46
